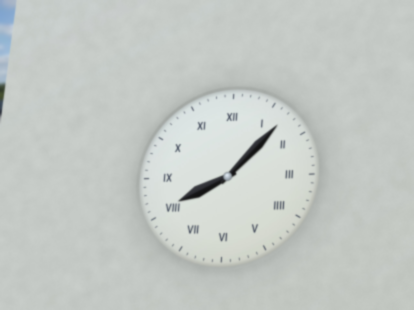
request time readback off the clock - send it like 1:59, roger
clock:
8:07
